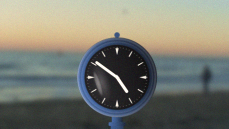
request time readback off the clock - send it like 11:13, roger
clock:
4:51
